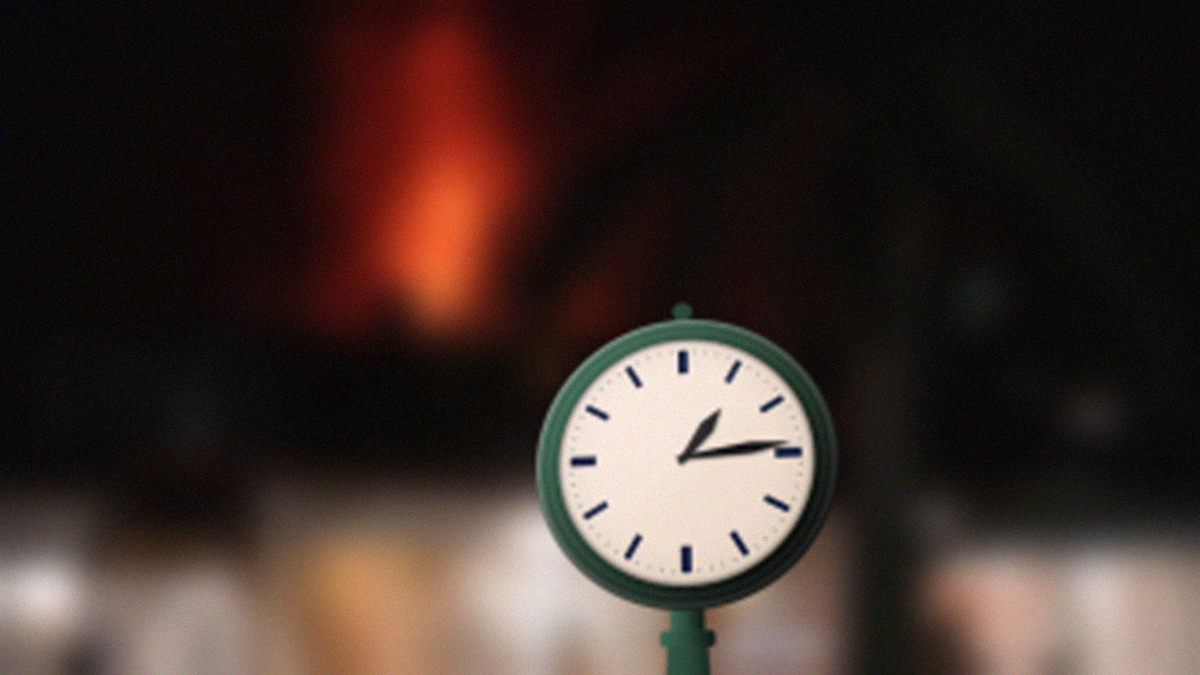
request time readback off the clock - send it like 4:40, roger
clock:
1:14
